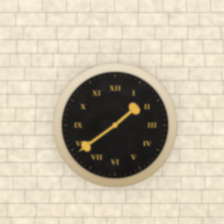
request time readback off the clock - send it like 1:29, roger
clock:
1:39
